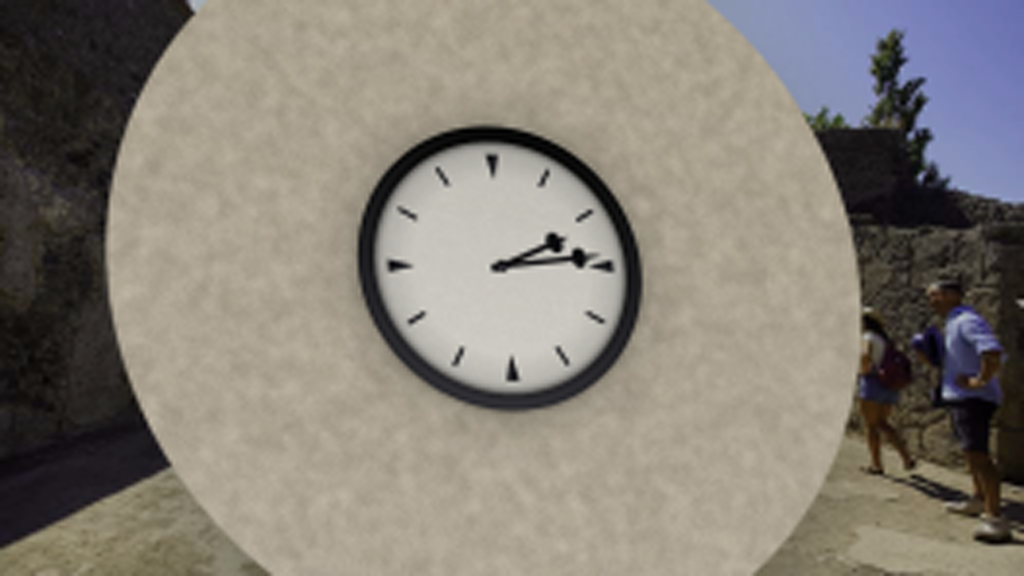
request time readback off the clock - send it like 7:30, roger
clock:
2:14
